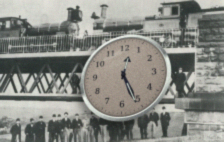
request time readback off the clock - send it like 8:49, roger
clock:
12:26
